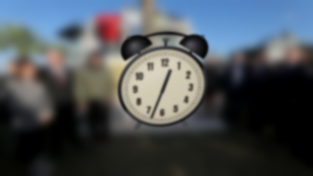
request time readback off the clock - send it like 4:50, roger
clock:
12:33
